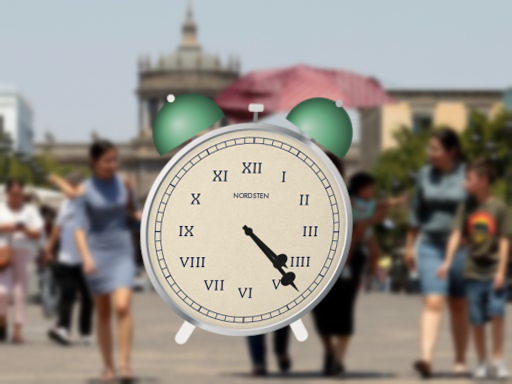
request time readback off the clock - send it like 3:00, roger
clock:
4:23
